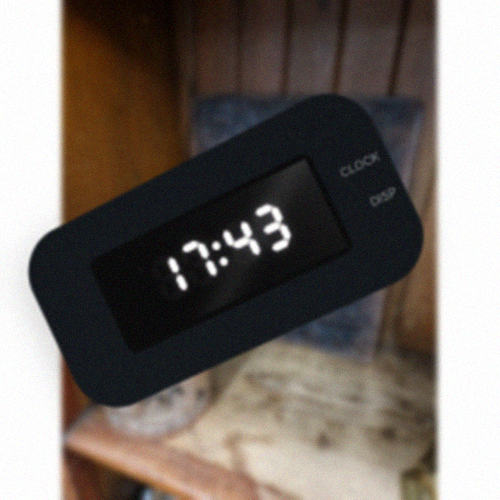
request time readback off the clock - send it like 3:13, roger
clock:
17:43
